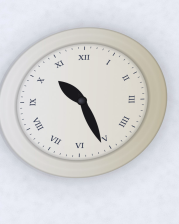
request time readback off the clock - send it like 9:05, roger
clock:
10:26
